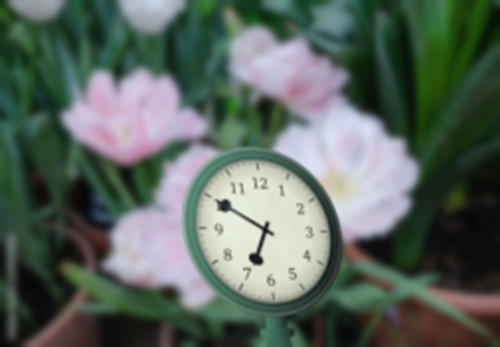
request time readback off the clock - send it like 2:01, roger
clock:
6:50
